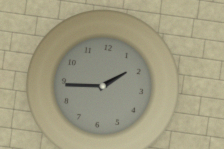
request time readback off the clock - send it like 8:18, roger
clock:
1:44
